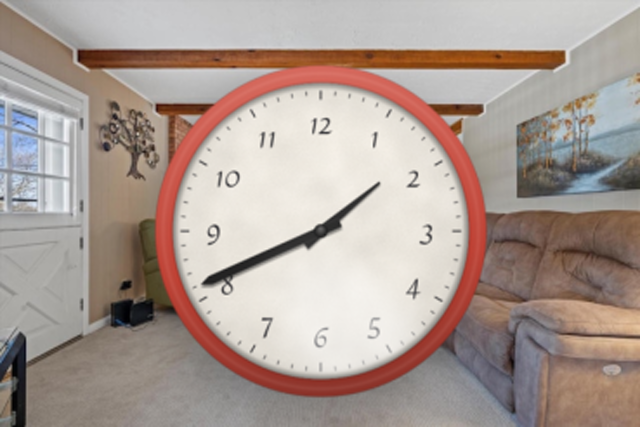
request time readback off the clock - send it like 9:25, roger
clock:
1:41
